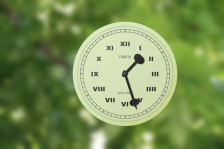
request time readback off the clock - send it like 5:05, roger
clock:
1:27
